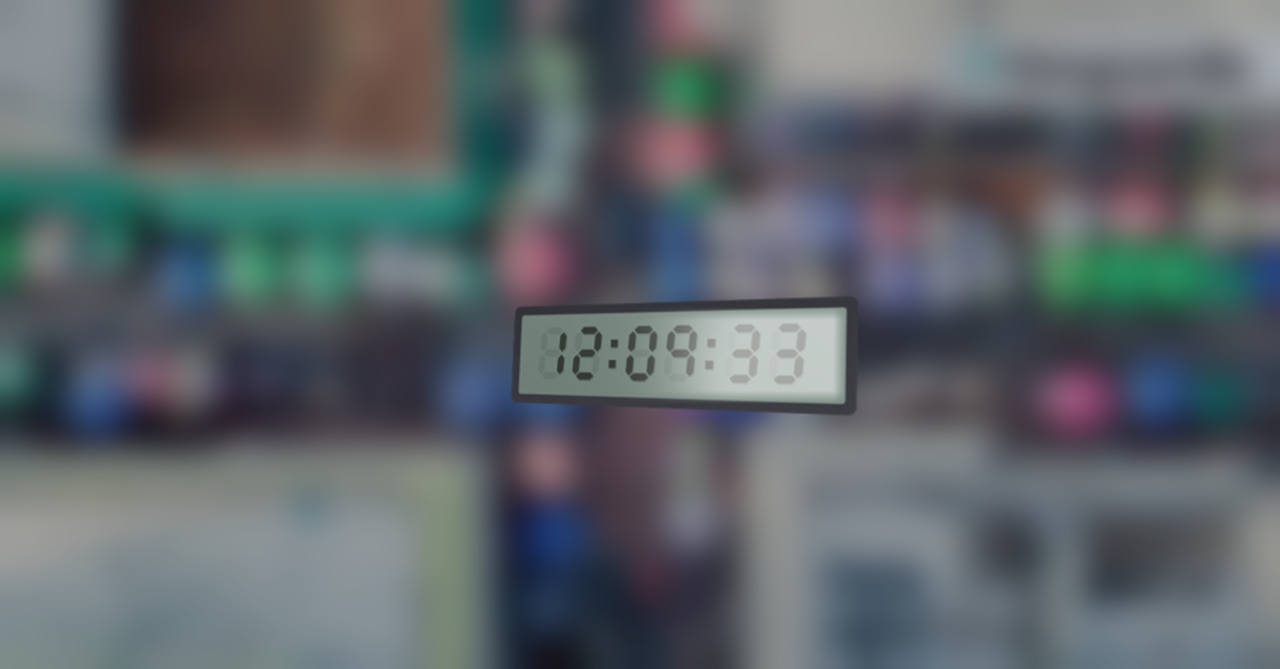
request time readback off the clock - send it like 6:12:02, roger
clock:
12:09:33
